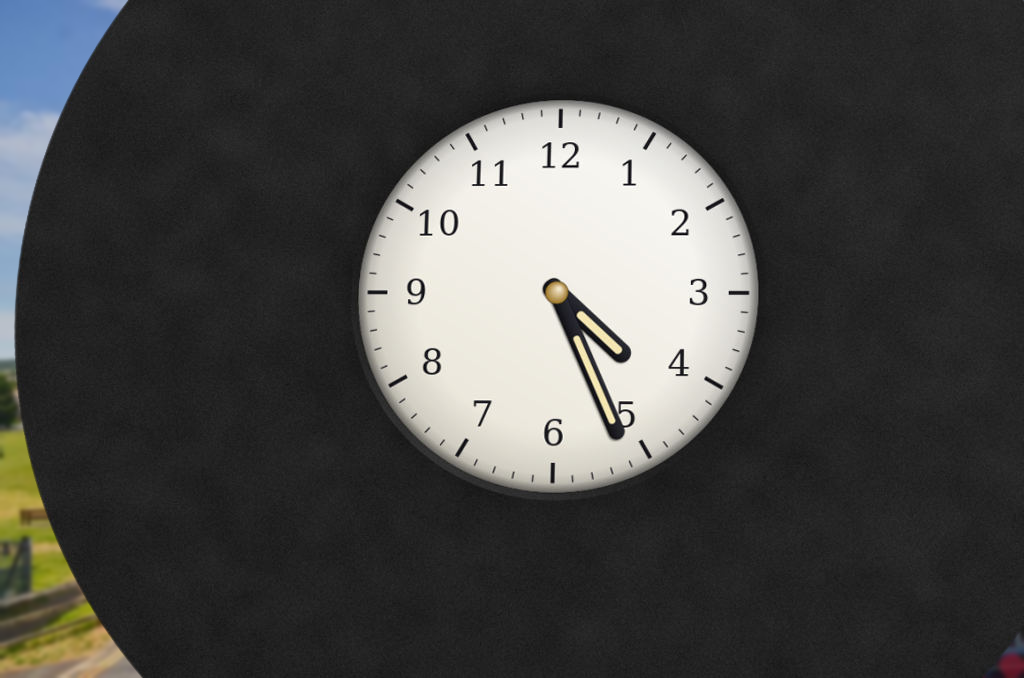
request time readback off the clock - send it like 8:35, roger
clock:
4:26
